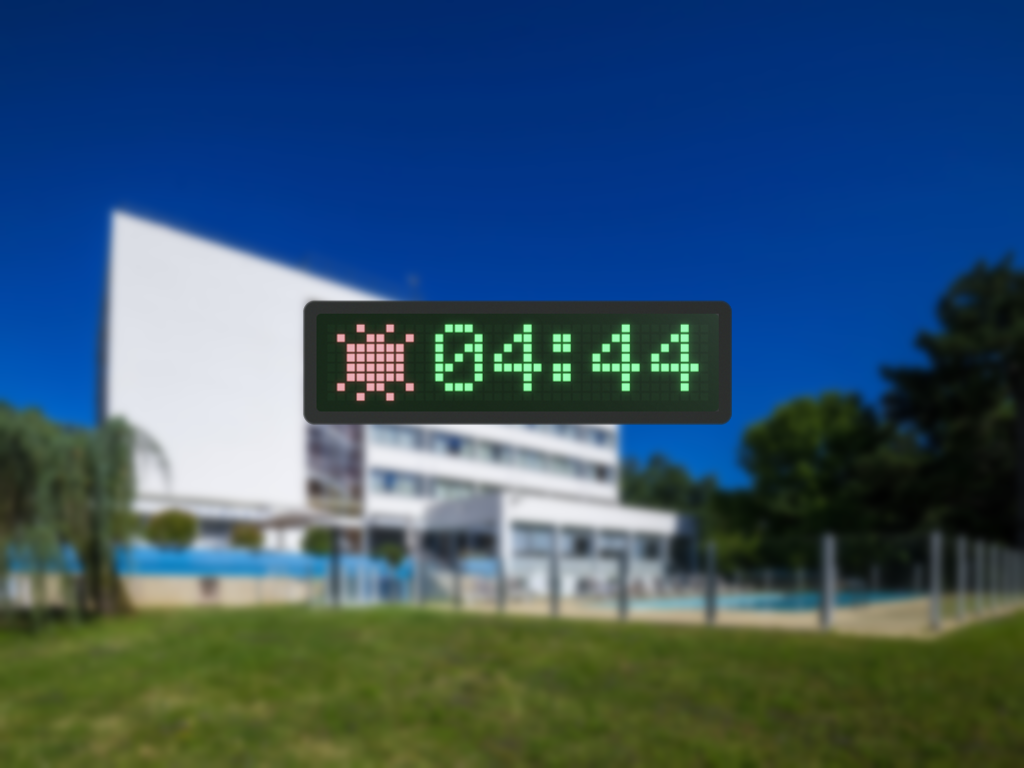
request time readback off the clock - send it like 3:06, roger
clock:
4:44
